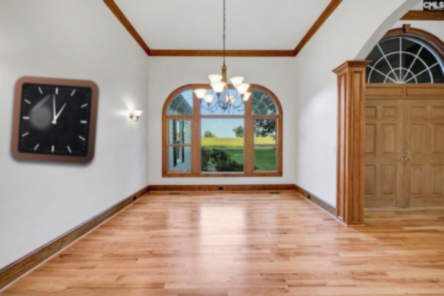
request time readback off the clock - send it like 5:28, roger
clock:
12:59
